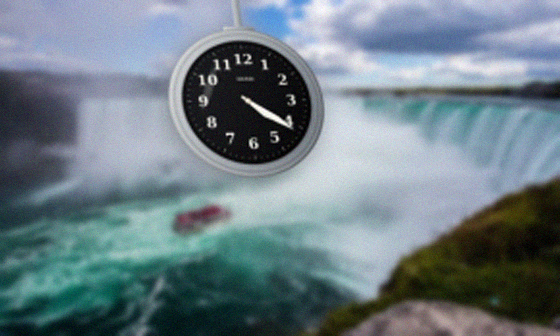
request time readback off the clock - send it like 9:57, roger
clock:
4:21
